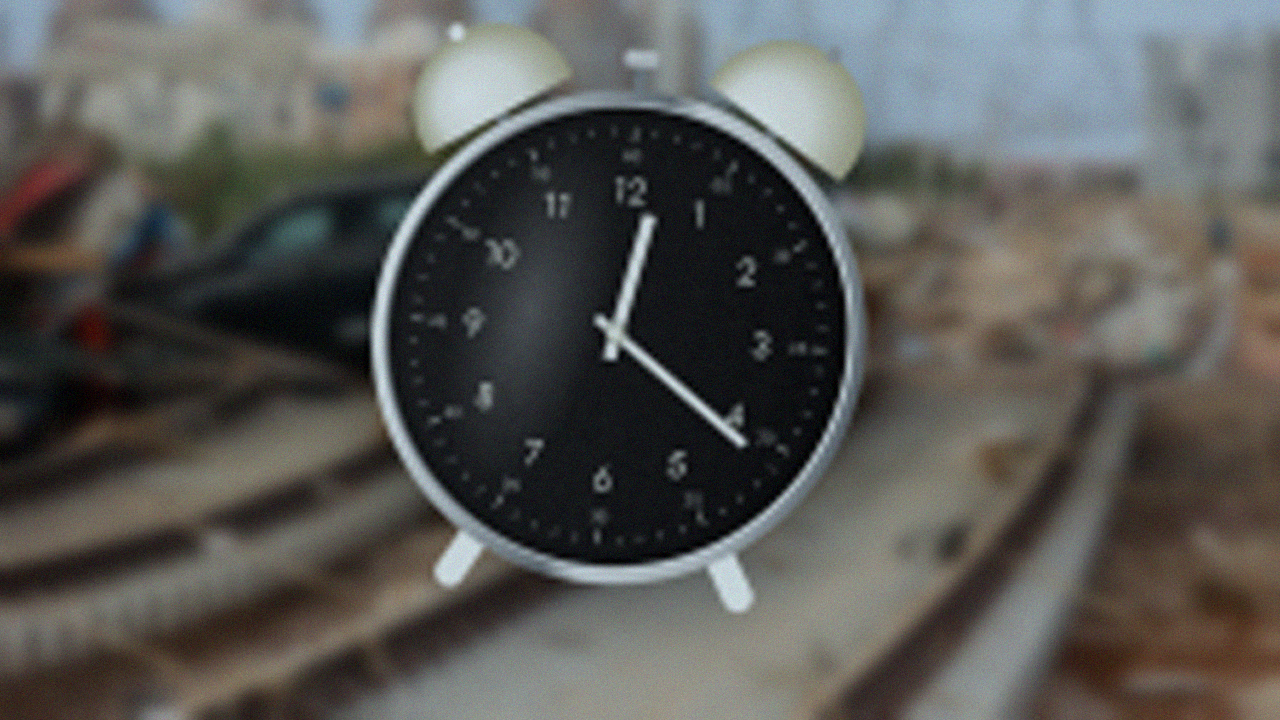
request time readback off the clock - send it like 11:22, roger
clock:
12:21
